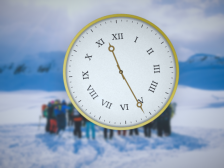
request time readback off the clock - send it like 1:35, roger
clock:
11:26
